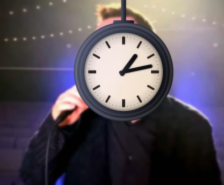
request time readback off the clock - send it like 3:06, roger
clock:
1:13
